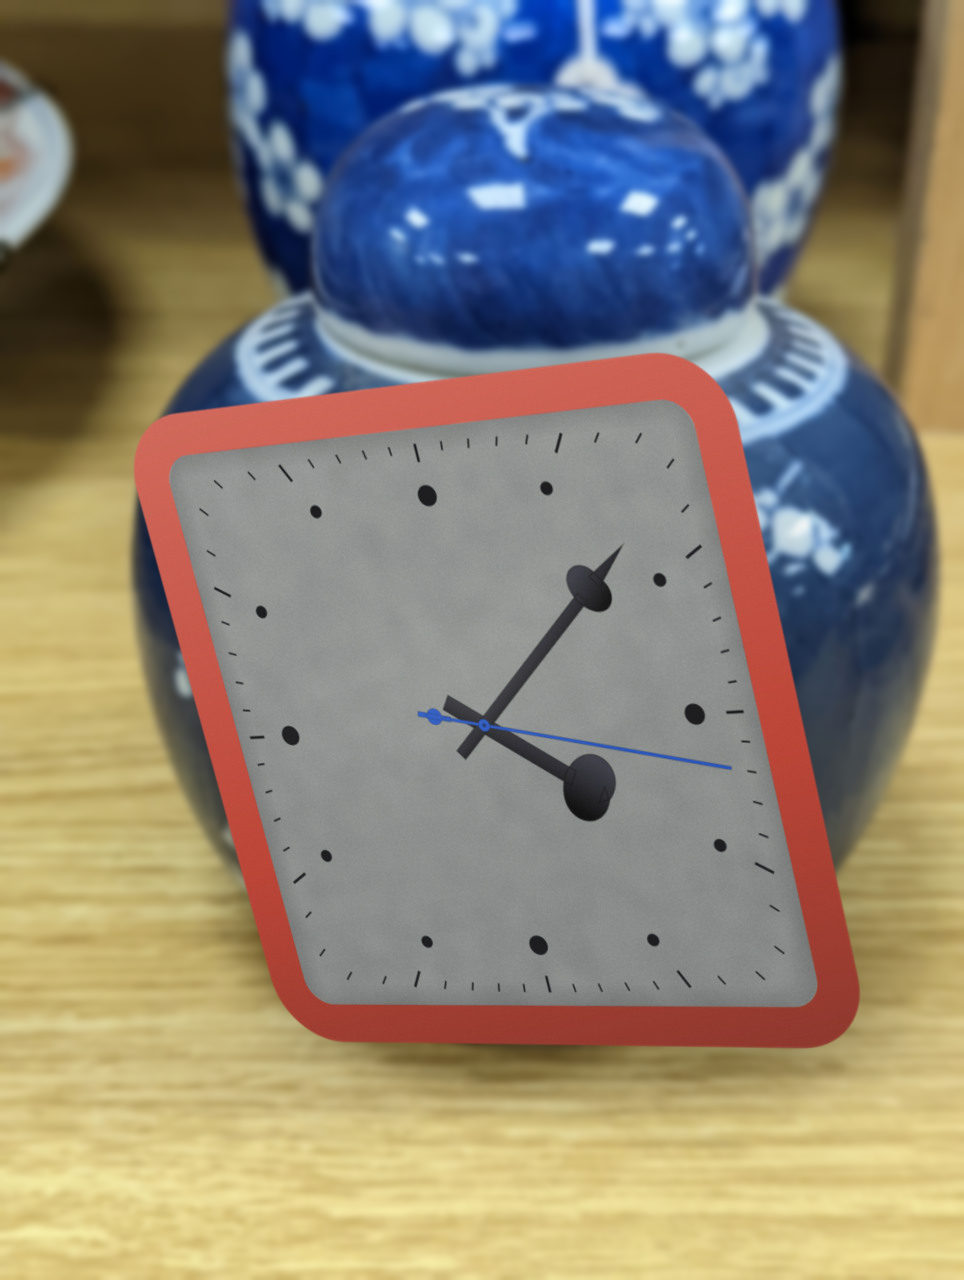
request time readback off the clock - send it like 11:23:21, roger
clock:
4:08:17
